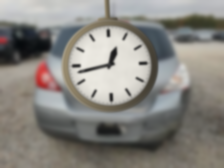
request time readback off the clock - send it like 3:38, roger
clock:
12:43
